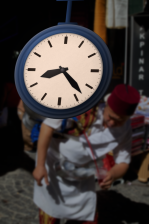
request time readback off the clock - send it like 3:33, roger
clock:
8:23
